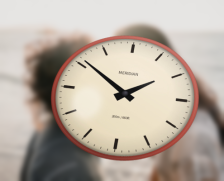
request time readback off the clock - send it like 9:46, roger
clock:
1:51
